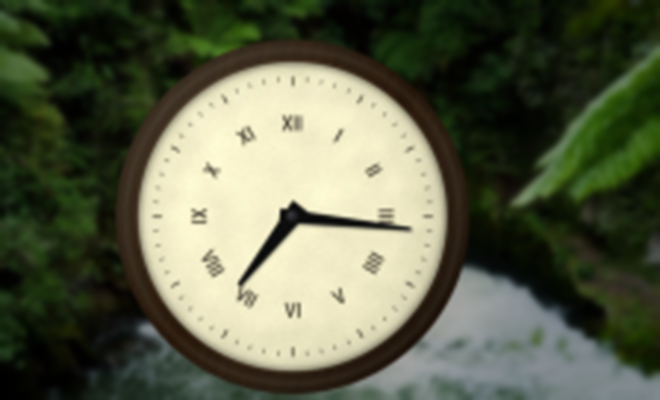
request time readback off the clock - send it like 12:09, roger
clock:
7:16
